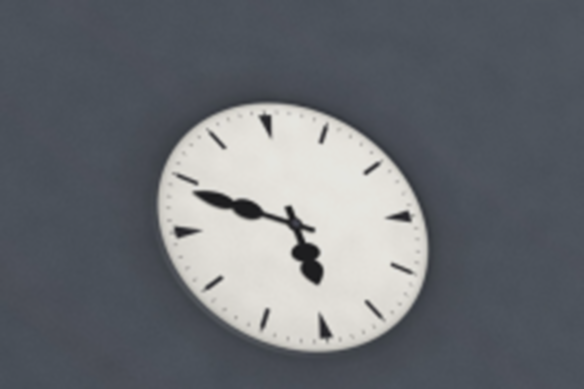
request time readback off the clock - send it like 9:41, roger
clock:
5:49
